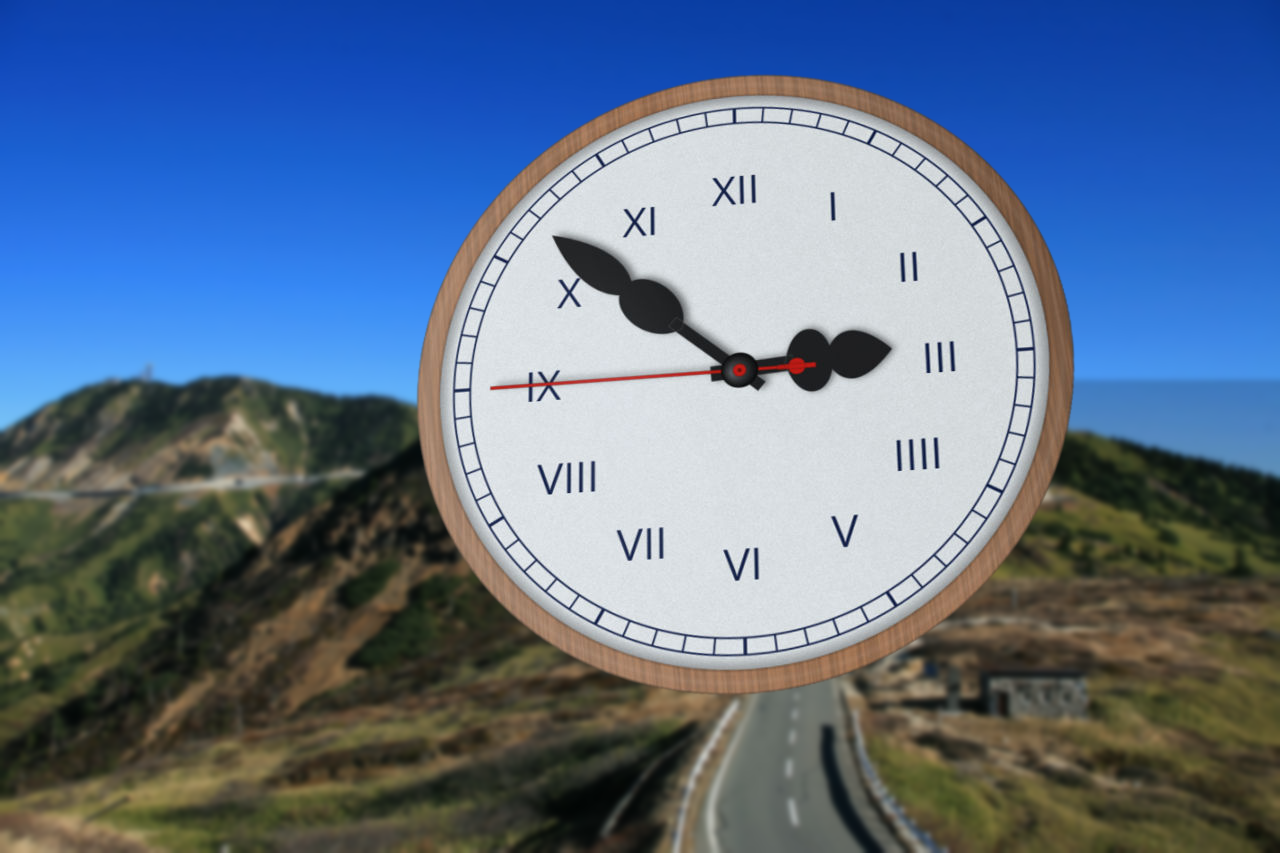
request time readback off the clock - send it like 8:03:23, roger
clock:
2:51:45
